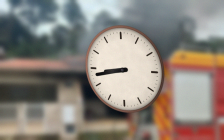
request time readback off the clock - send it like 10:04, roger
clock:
8:43
